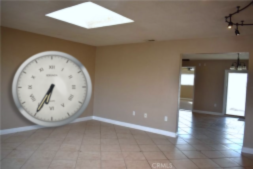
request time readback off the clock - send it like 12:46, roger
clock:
6:35
